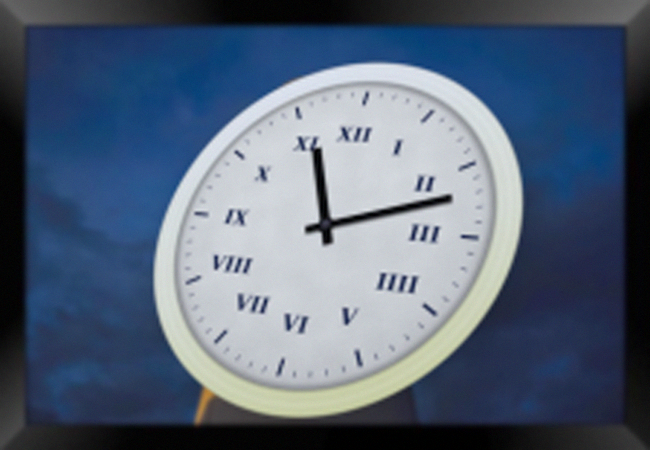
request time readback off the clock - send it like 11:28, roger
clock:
11:12
